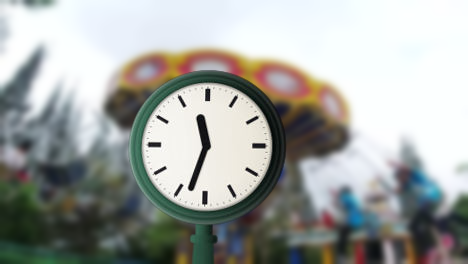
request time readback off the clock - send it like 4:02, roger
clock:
11:33
